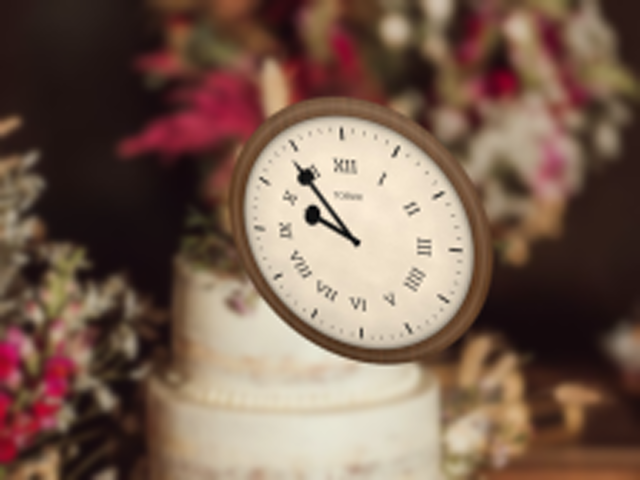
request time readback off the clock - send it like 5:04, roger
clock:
9:54
